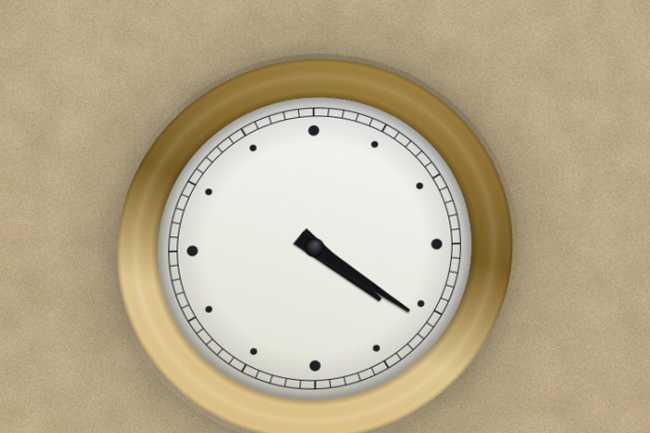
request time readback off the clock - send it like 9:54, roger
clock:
4:21
